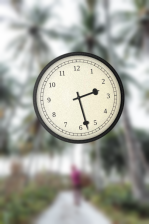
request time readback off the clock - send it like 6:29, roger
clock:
2:28
